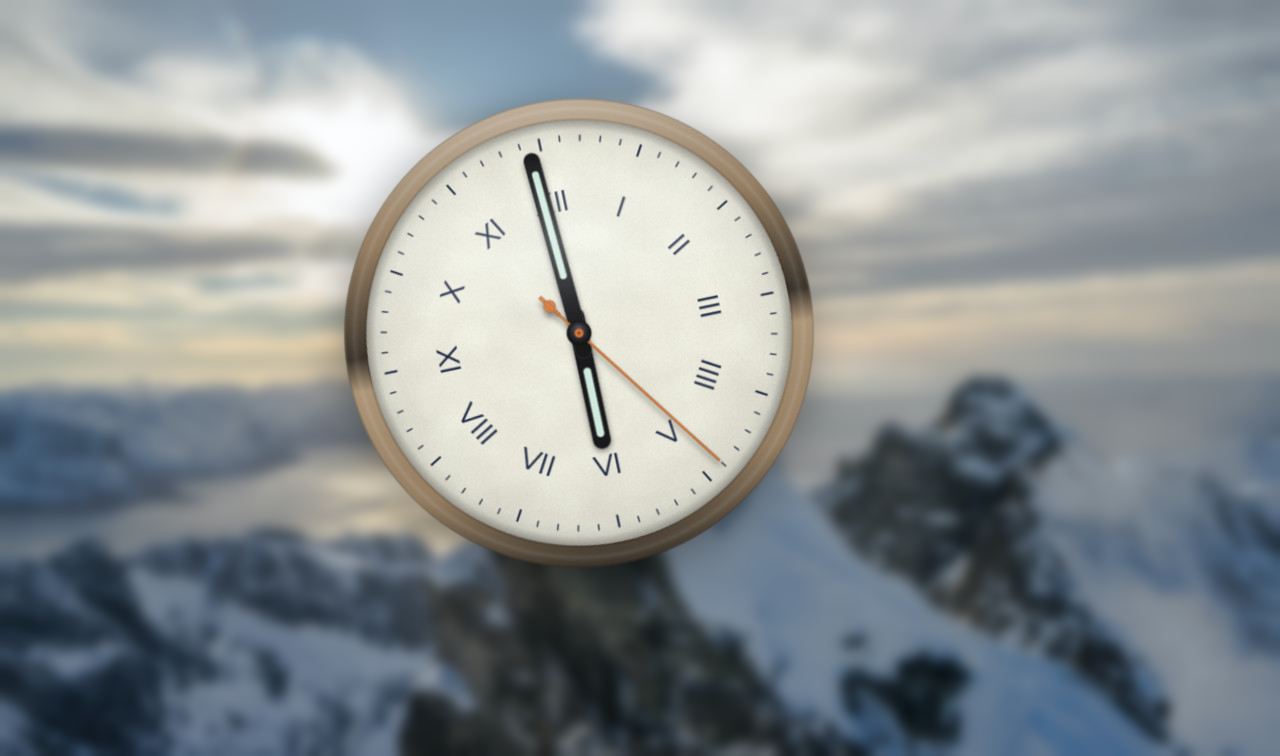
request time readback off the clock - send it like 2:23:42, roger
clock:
5:59:24
